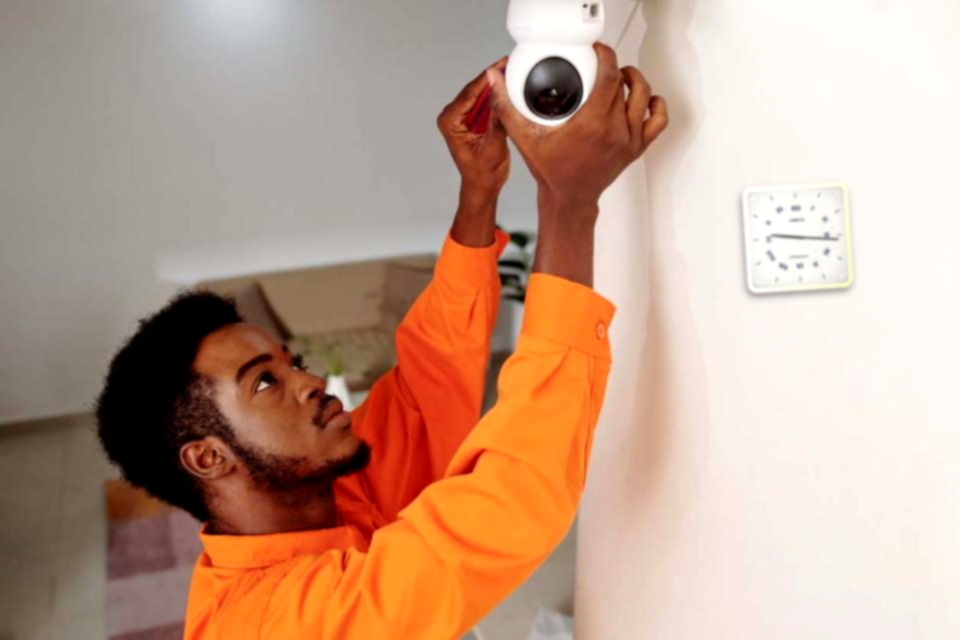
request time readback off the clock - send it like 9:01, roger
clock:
9:16
